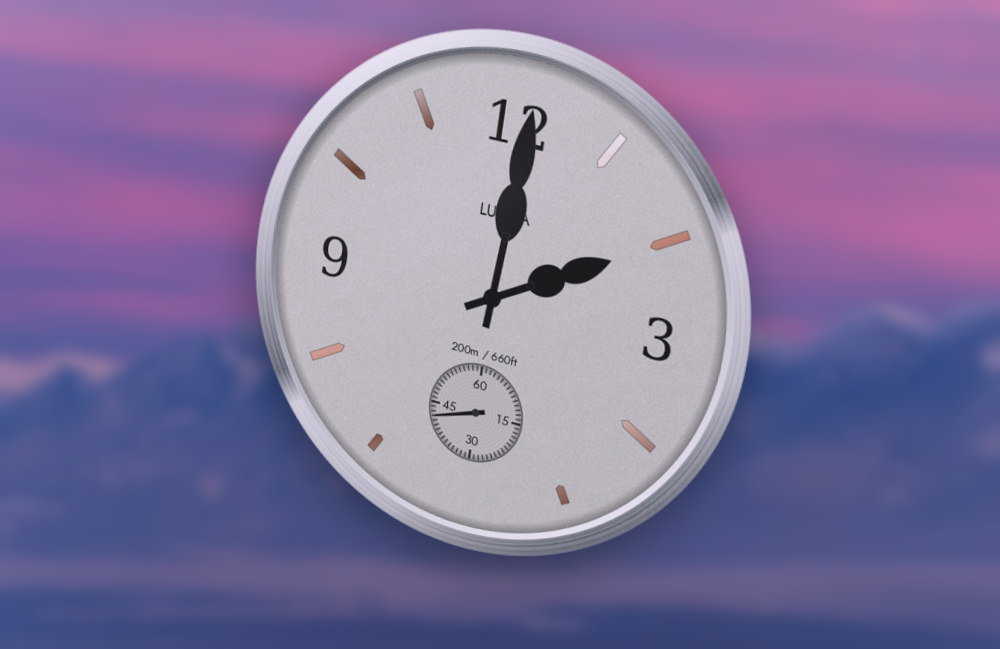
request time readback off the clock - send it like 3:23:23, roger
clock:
2:00:42
